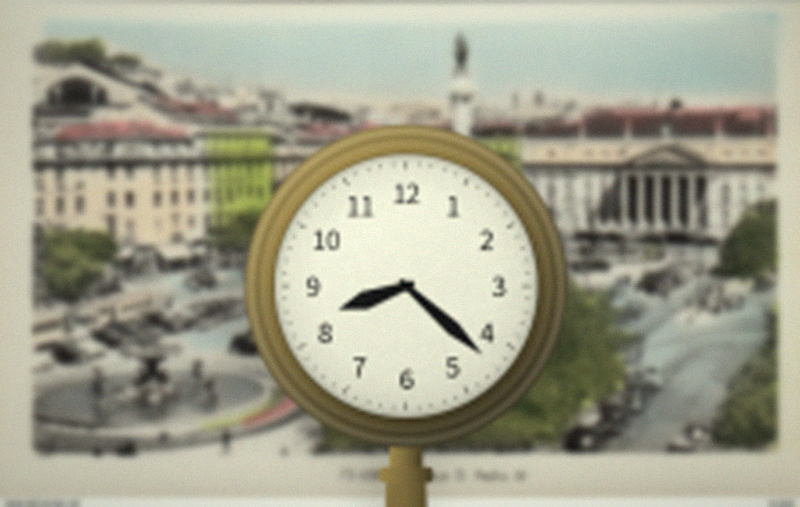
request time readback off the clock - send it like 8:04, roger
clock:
8:22
